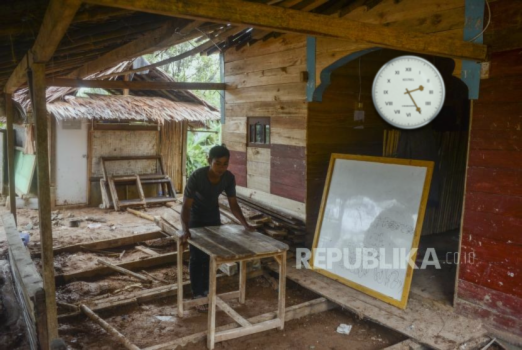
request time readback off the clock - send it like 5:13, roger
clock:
2:25
